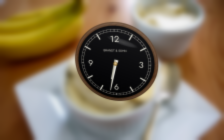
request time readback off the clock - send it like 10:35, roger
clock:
6:32
